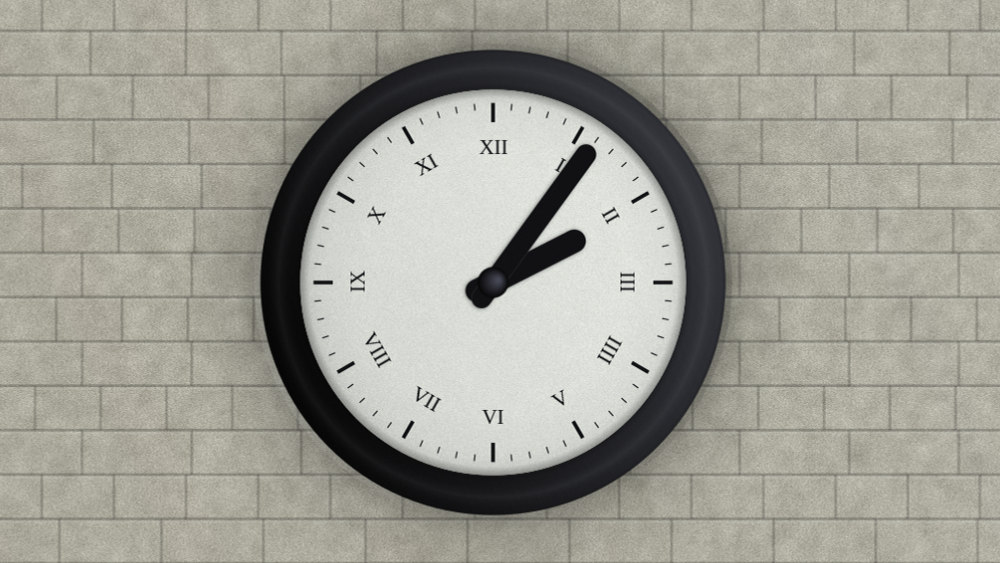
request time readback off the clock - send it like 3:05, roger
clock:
2:06
